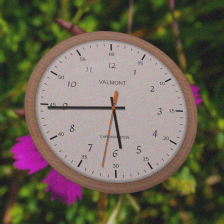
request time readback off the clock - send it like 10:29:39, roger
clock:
5:44:32
